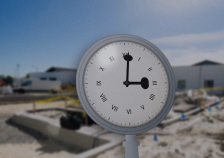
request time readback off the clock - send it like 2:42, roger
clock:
3:01
